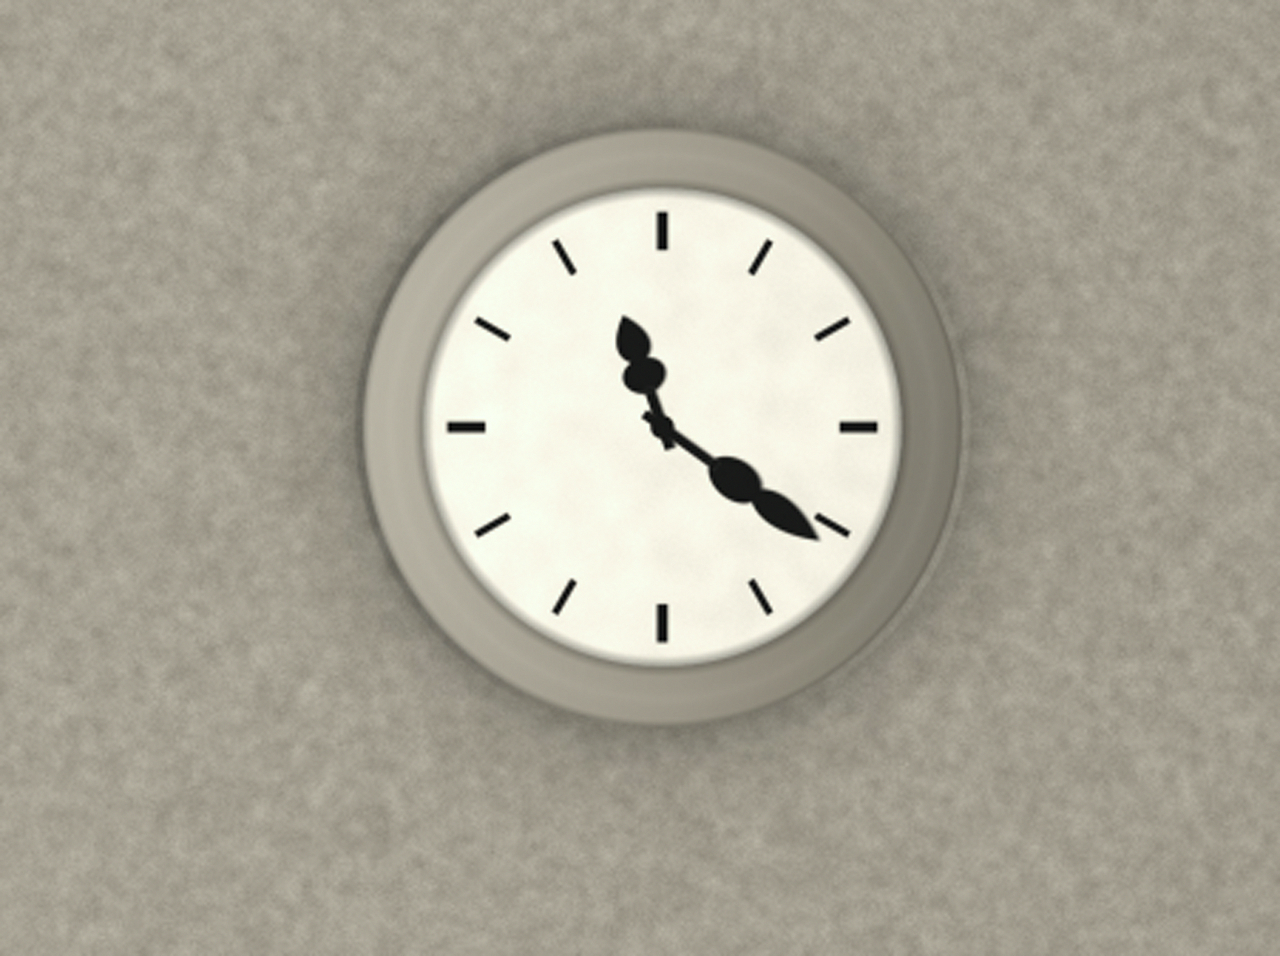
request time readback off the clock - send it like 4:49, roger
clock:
11:21
